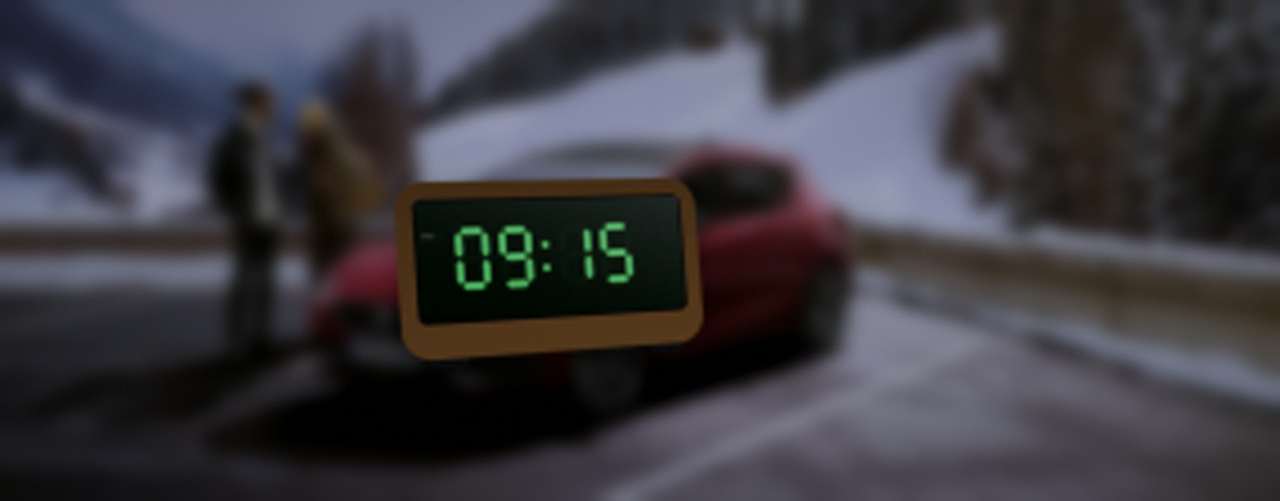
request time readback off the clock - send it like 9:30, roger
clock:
9:15
